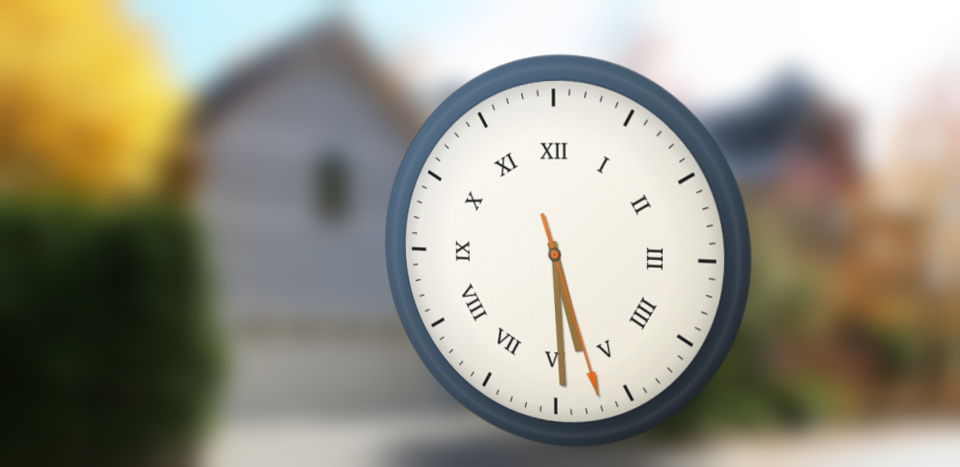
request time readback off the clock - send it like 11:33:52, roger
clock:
5:29:27
